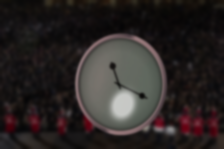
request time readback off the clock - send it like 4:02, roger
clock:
11:19
